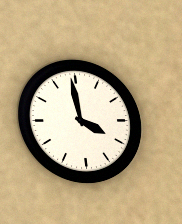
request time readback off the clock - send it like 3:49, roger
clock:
3:59
